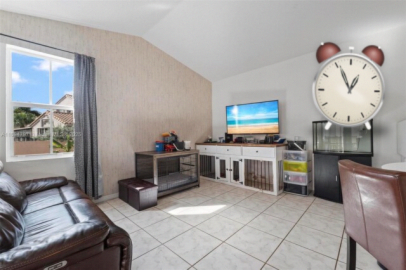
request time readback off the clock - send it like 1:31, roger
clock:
12:56
